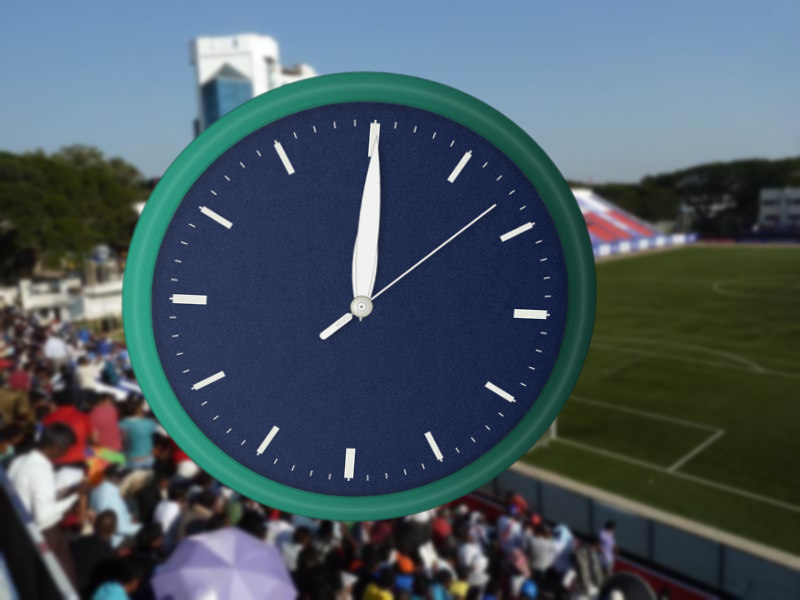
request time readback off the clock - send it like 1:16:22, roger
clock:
12:00:08
